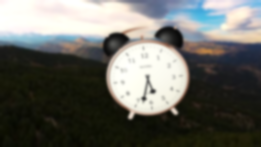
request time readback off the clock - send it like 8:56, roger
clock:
5:33
